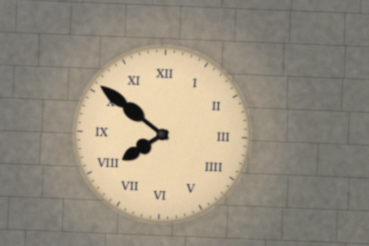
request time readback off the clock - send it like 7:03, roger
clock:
7:51
